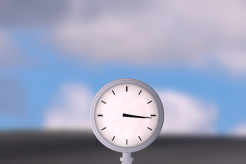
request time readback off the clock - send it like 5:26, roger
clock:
3:16
